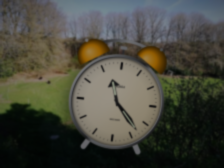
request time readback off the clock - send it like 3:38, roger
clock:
11:23
